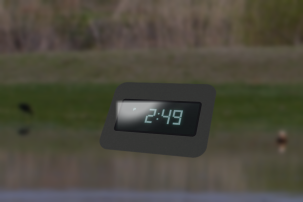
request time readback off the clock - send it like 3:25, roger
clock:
2:49
